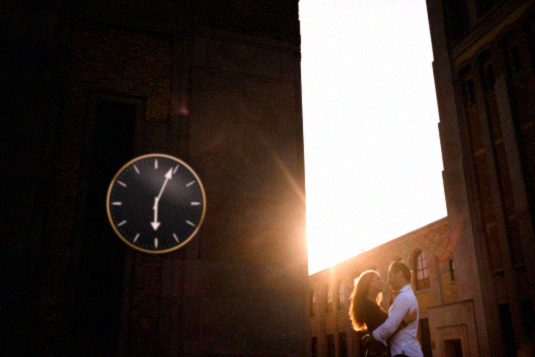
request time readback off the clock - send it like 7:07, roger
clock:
6:04
